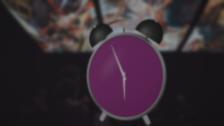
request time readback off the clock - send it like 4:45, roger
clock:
5:56
